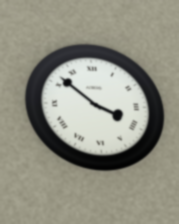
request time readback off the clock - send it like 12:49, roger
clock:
3:52
